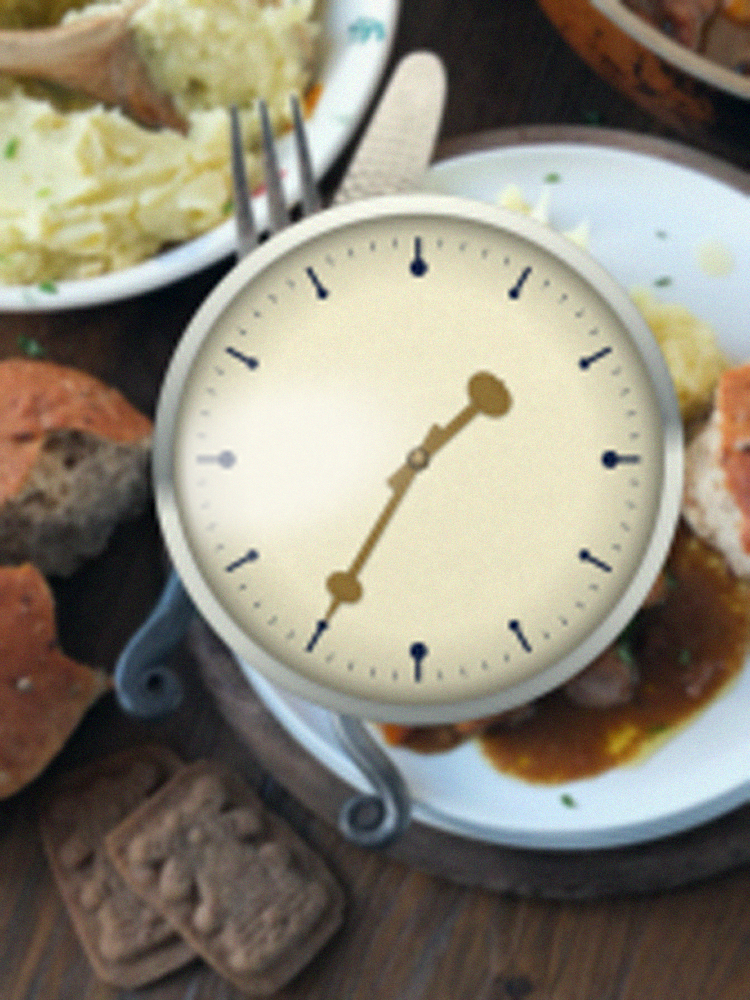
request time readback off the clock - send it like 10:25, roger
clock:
1:35
